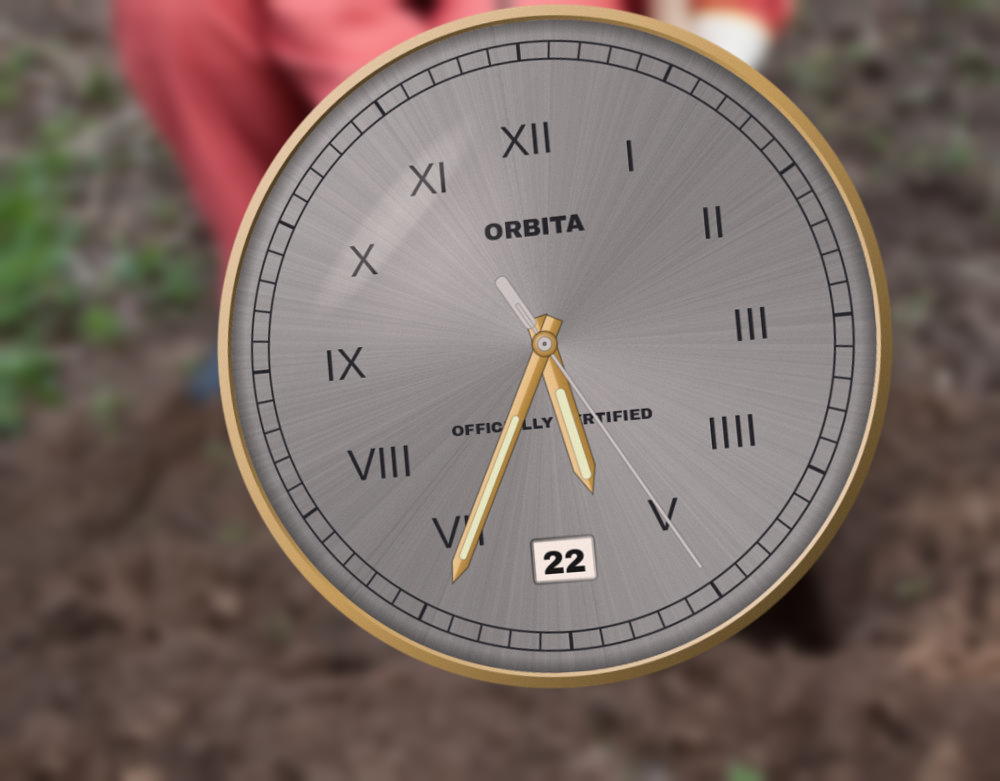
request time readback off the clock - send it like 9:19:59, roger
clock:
5:34:25
